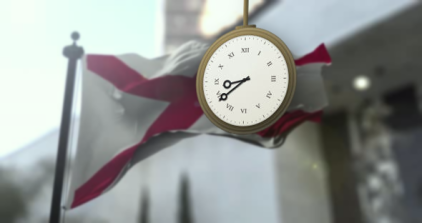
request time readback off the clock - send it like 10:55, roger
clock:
8:39
